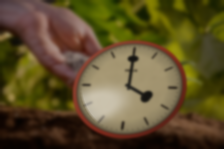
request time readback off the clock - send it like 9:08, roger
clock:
4:00
